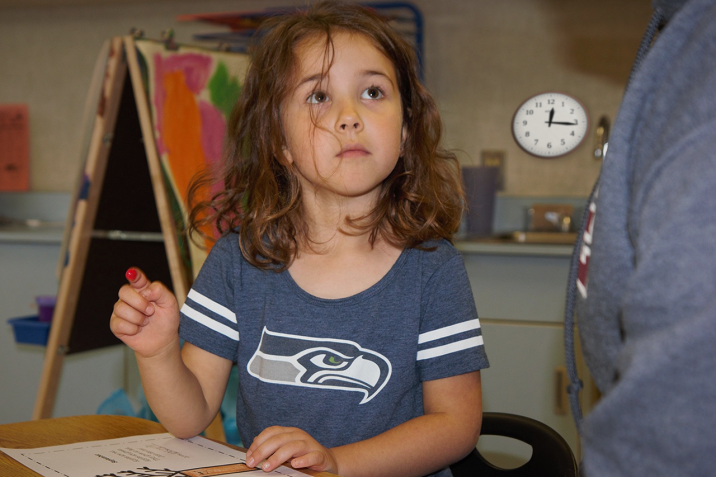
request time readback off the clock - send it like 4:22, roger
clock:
12:16
